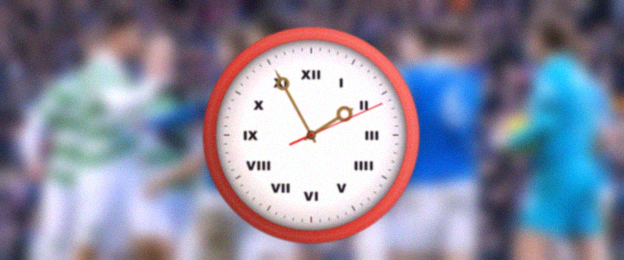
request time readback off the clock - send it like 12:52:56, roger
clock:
1:55:11
